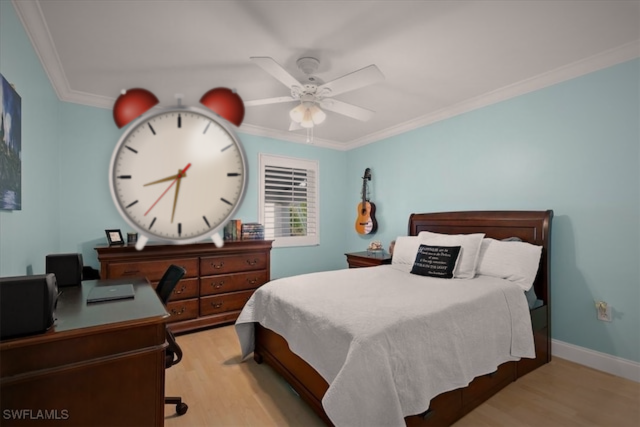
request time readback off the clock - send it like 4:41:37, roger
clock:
8:31:37
